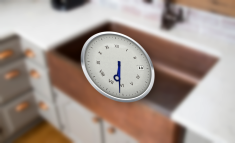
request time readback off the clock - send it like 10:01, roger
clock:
6:31
